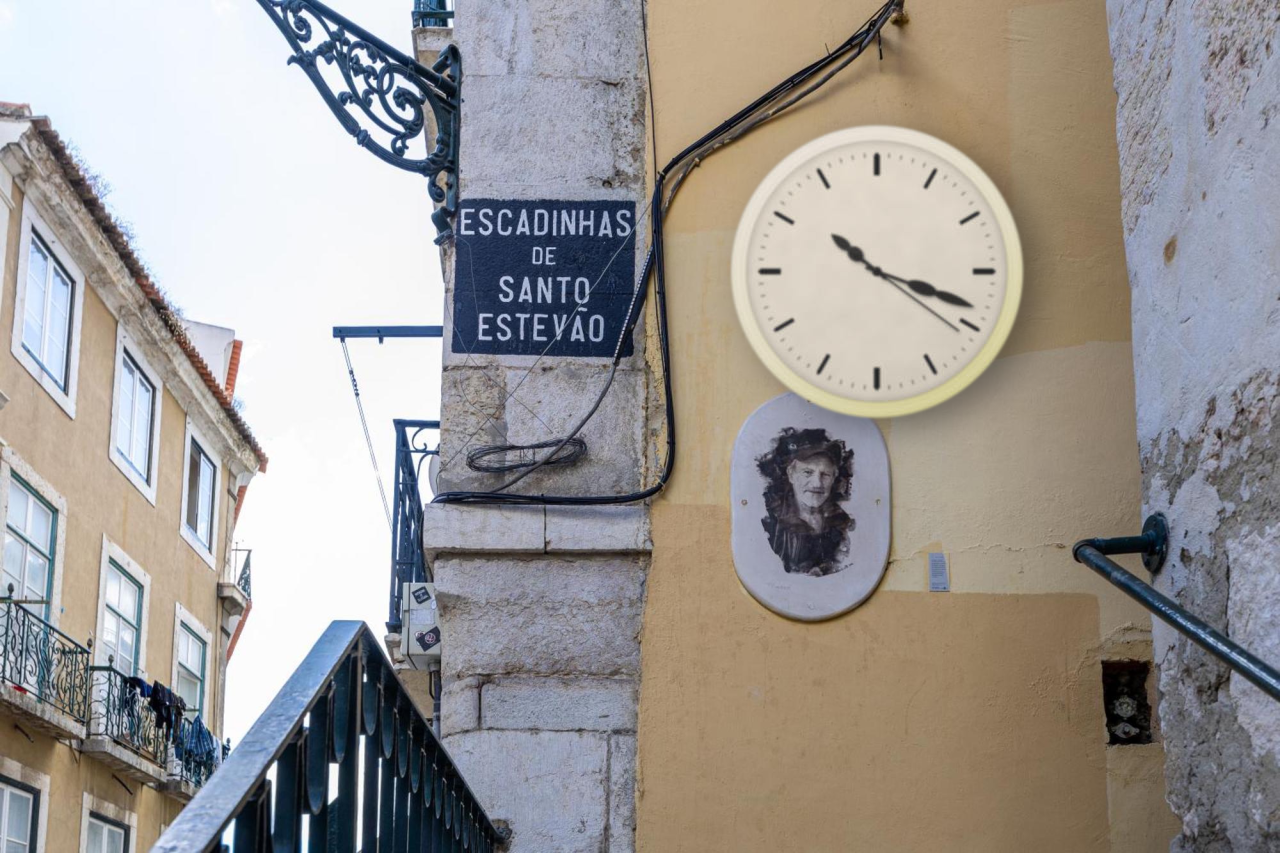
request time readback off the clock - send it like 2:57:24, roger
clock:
10:18:21
